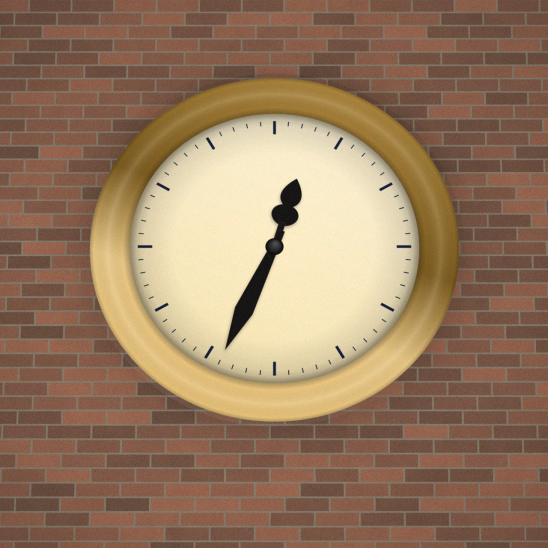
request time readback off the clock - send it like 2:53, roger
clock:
12:34
